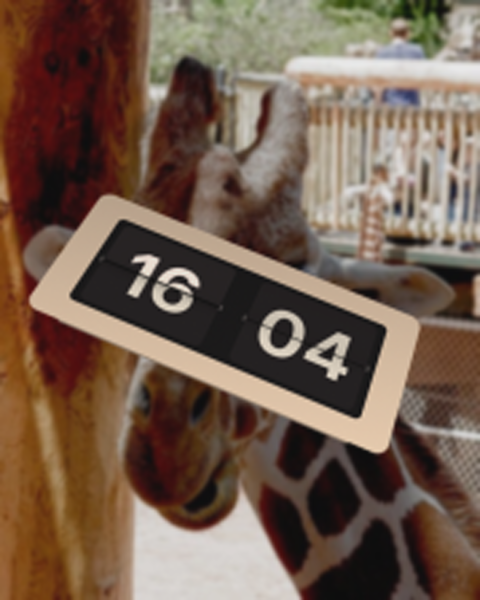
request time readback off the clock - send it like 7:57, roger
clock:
16:04
